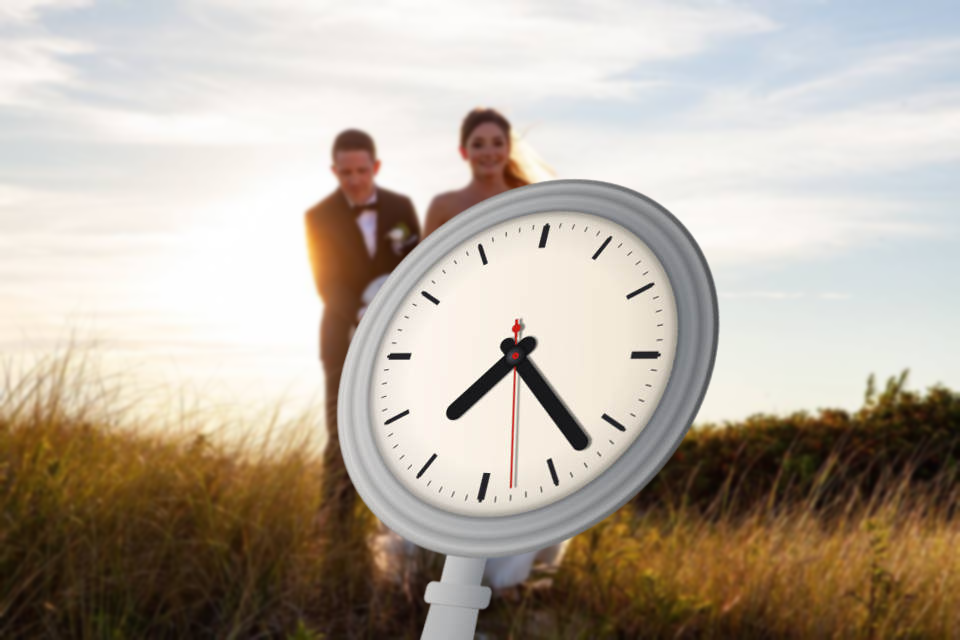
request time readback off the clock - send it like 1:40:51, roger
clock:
7:22:28
